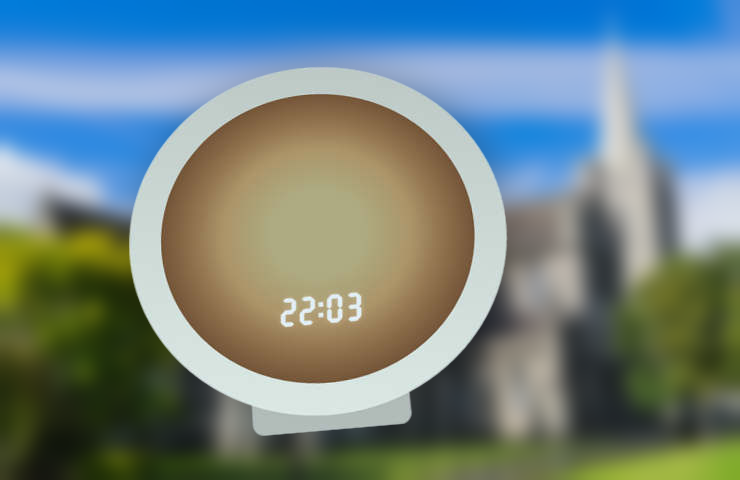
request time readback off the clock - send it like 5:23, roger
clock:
22:03
